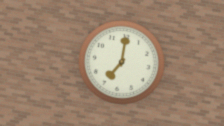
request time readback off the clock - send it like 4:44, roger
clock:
7:00
